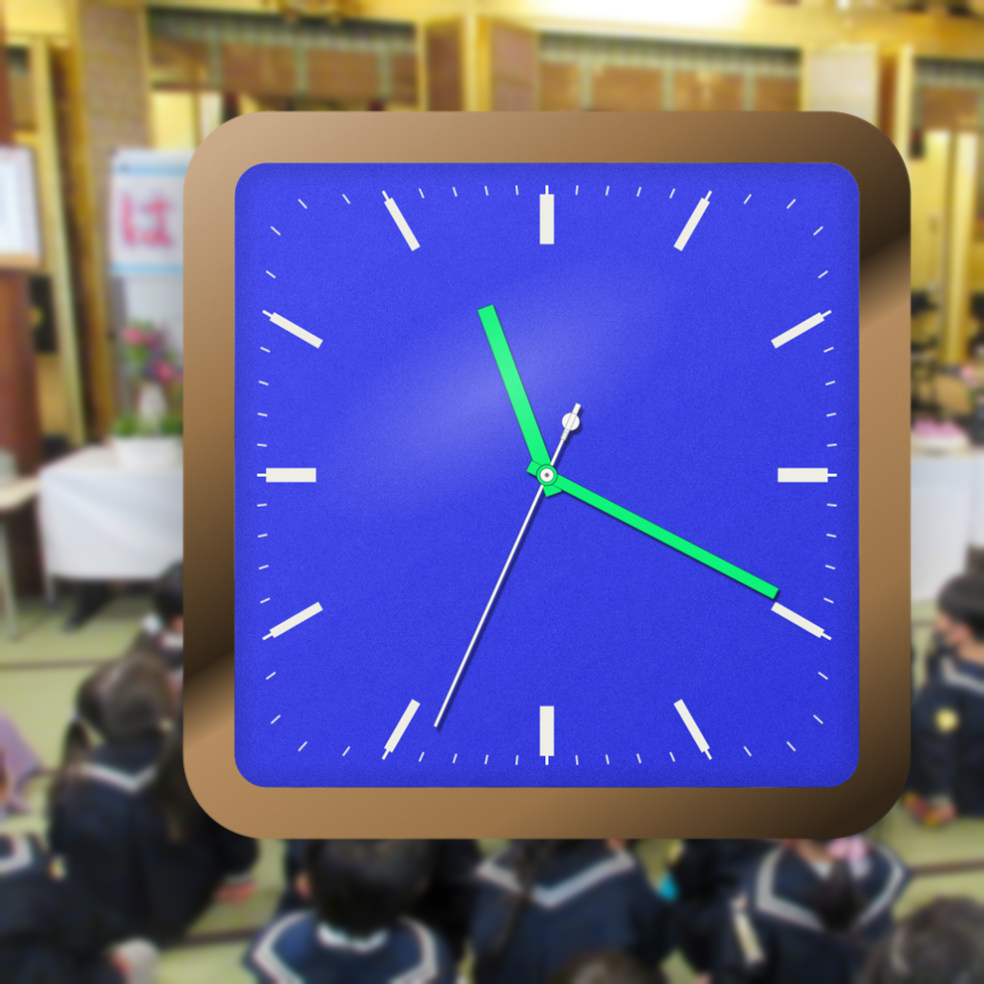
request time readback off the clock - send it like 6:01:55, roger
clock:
11:19:34
